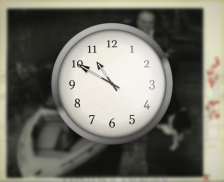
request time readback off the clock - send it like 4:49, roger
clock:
10:50
